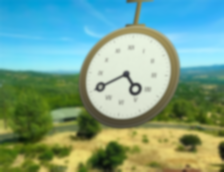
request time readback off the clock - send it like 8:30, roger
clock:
4:40
